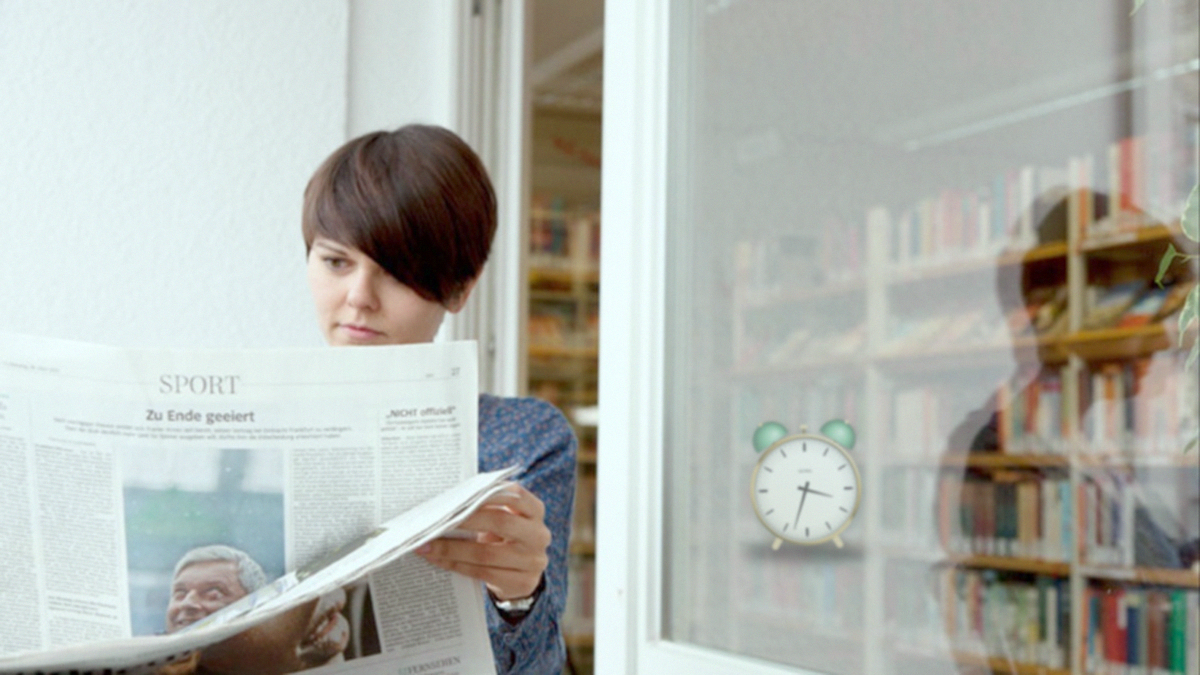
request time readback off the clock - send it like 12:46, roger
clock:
3:33
